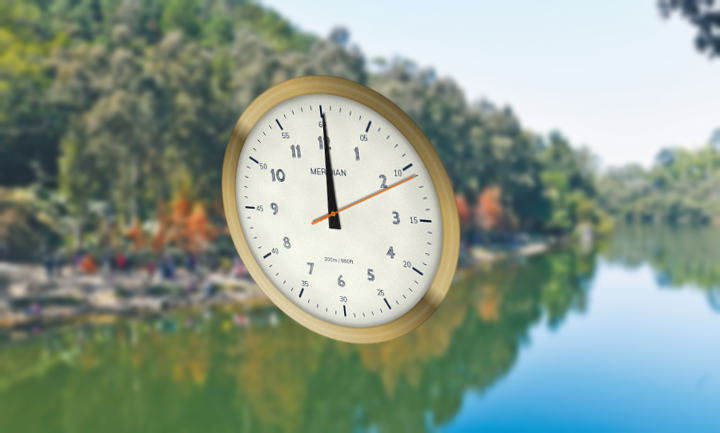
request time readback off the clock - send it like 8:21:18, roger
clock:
12:00:11
